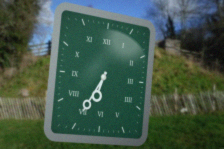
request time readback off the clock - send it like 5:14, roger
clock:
6:35
